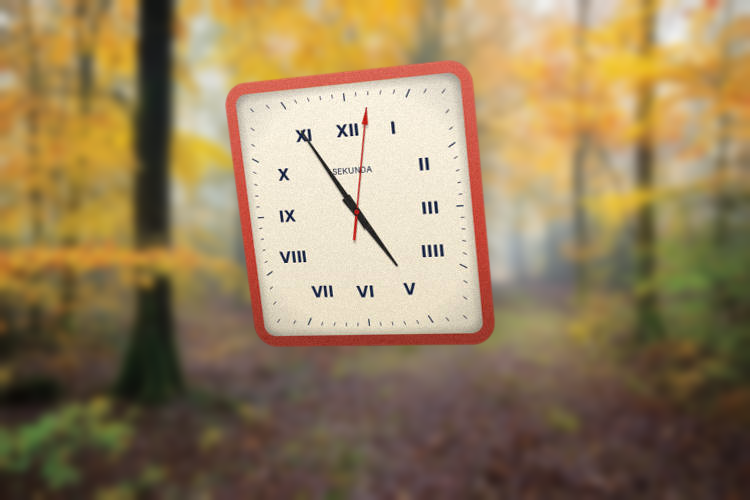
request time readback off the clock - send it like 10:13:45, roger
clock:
4:55:02
